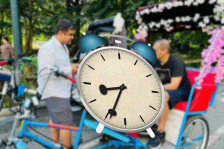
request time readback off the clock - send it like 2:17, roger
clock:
8:34
